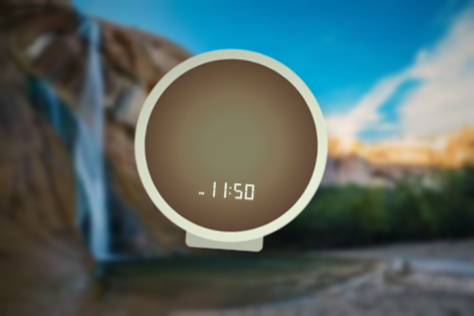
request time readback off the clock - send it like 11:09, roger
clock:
11:50
